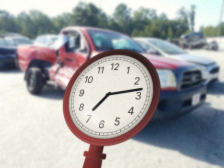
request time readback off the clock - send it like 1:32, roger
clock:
7:13
